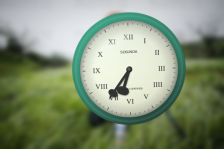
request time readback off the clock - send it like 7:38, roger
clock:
6:36
